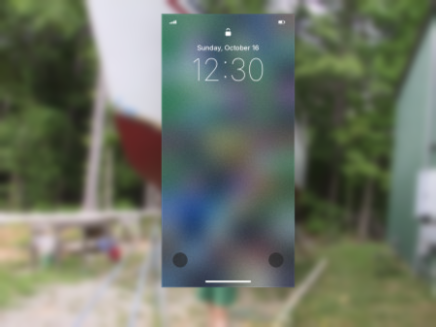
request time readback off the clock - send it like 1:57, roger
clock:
12:30
